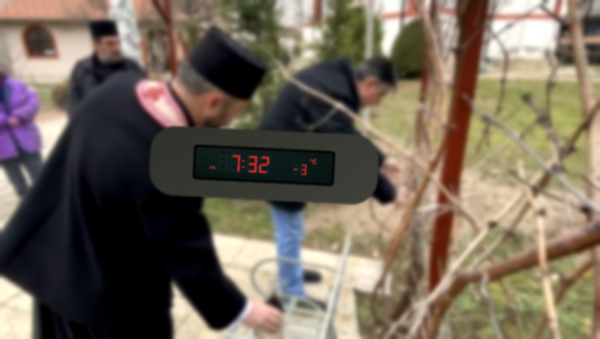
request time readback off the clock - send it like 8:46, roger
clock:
7:32
